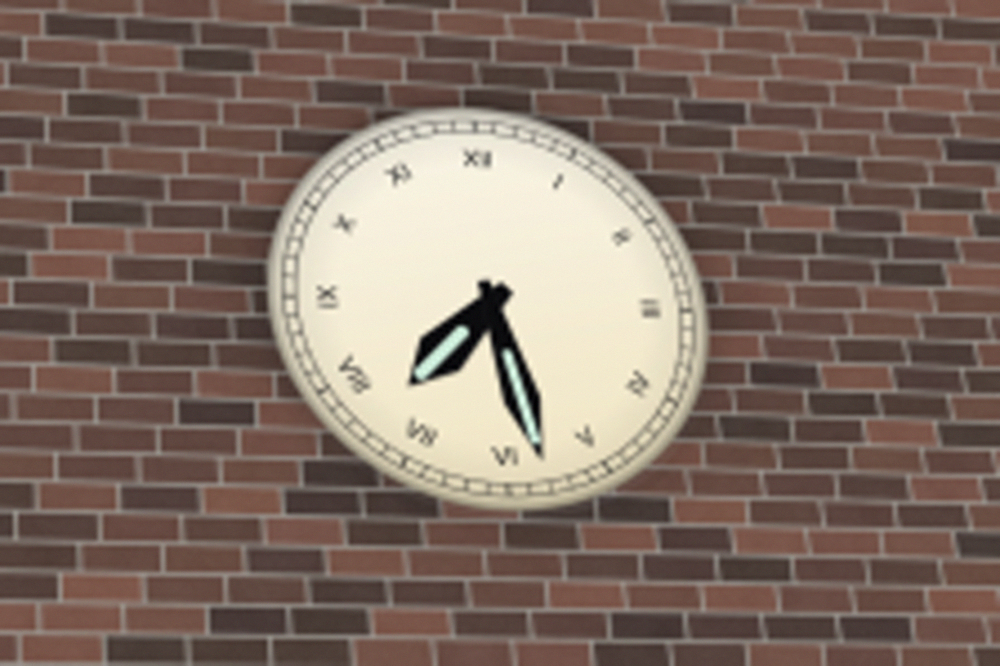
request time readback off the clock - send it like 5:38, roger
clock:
7:28
